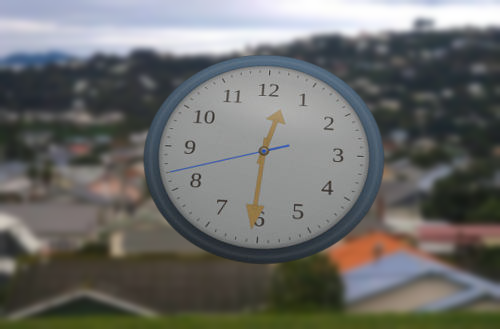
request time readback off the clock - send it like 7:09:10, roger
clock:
12:30:42
